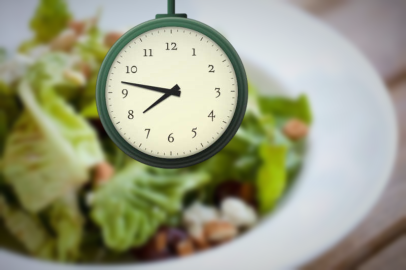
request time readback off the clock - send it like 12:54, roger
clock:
7:47
